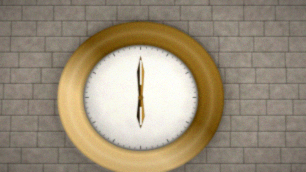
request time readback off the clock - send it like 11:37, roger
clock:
6:00
